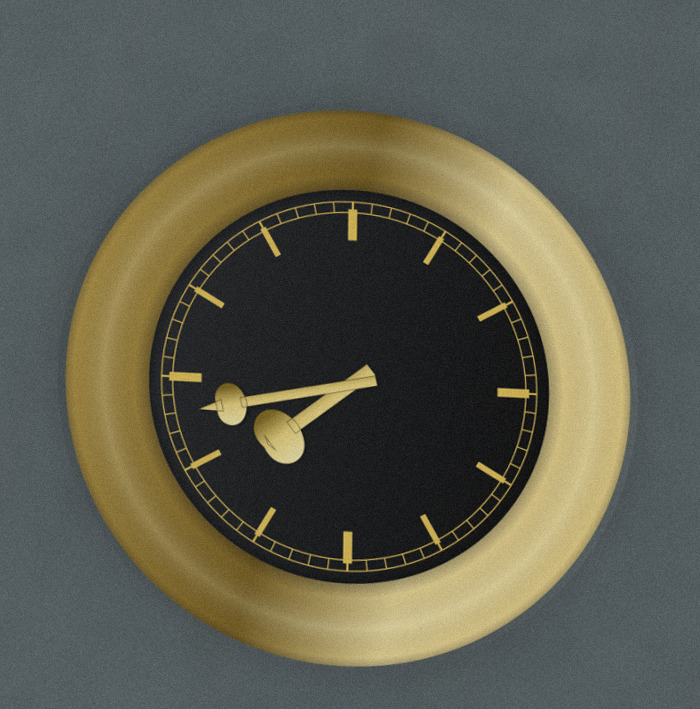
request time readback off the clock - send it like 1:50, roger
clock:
7:43
